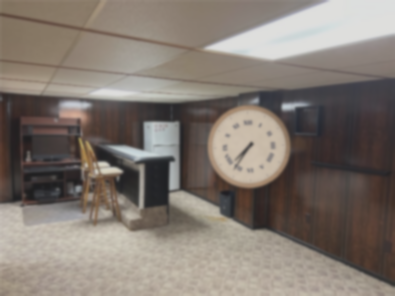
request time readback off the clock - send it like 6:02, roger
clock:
7:36
